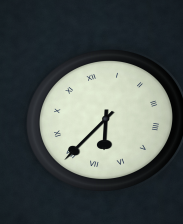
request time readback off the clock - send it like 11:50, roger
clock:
6:40
